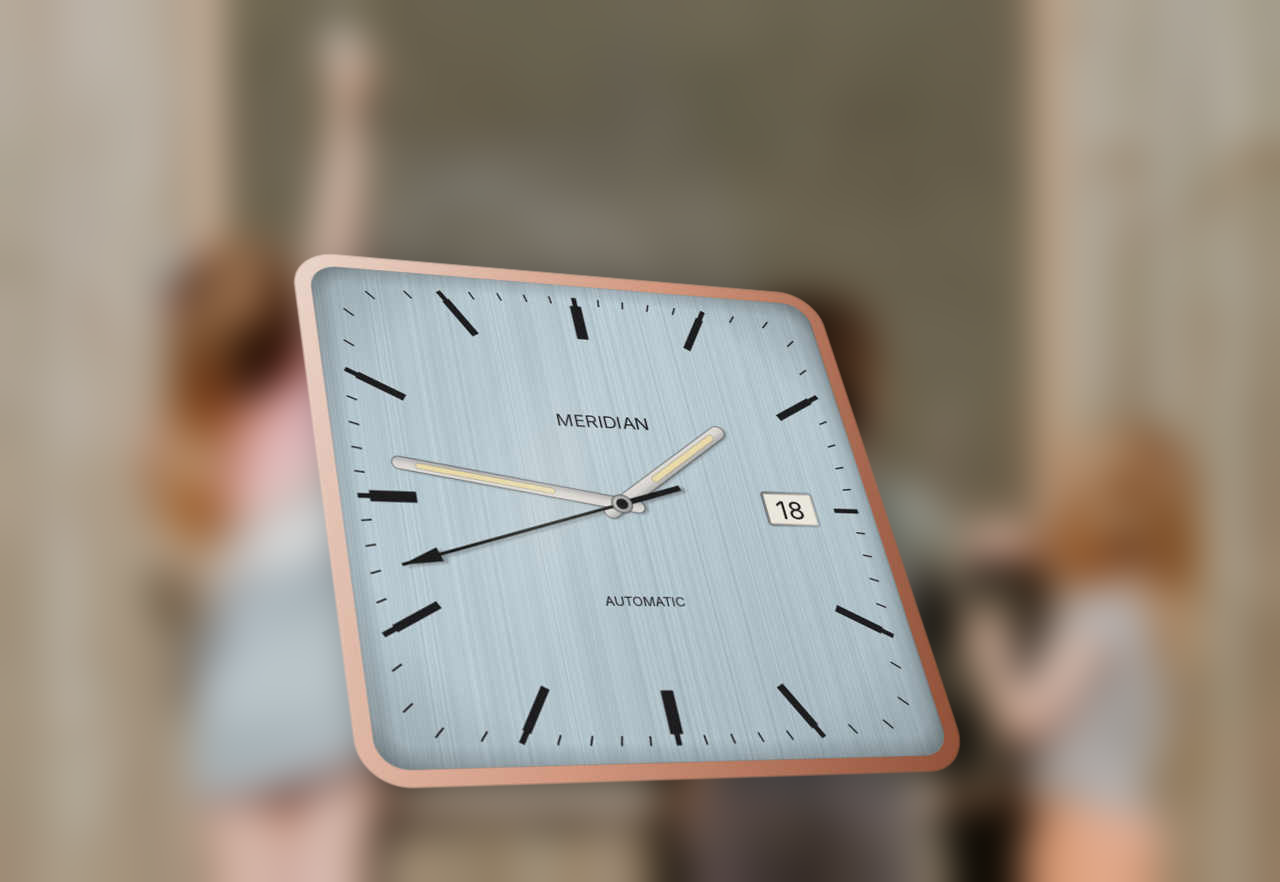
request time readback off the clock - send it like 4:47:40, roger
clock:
1:46:42
